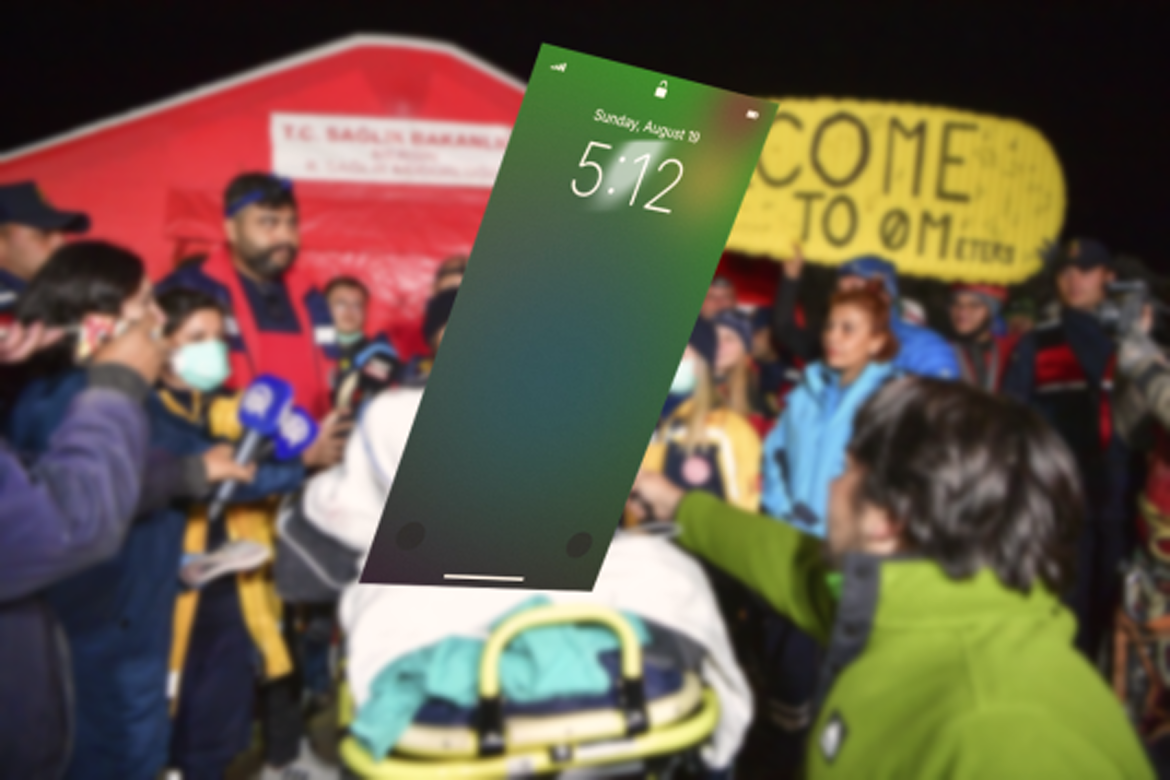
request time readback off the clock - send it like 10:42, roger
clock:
5:12
